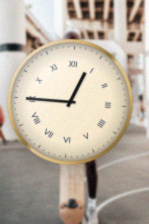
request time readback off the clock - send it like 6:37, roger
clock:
12:45
